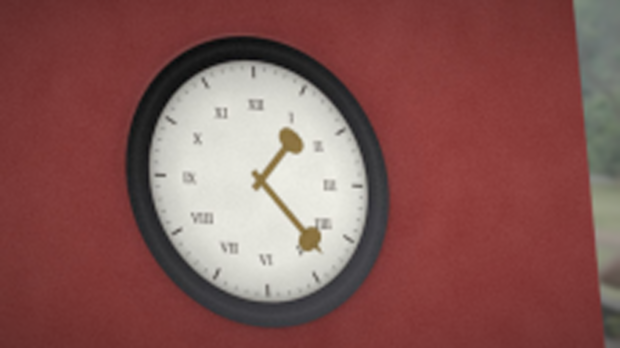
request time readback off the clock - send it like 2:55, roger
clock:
1:23
